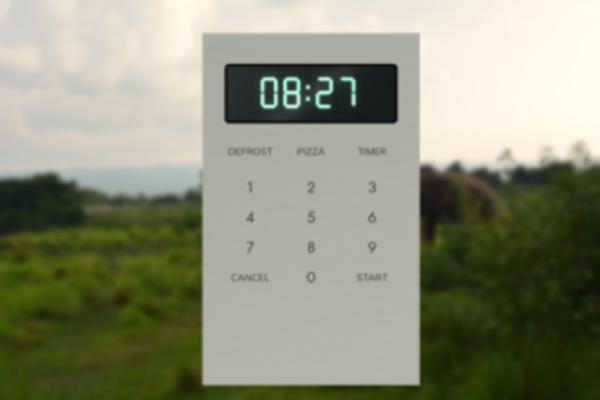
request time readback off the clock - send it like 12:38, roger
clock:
8:27
